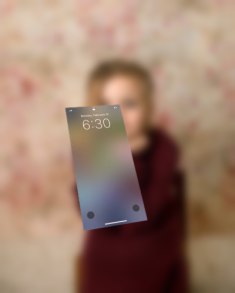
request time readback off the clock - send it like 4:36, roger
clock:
6:30
